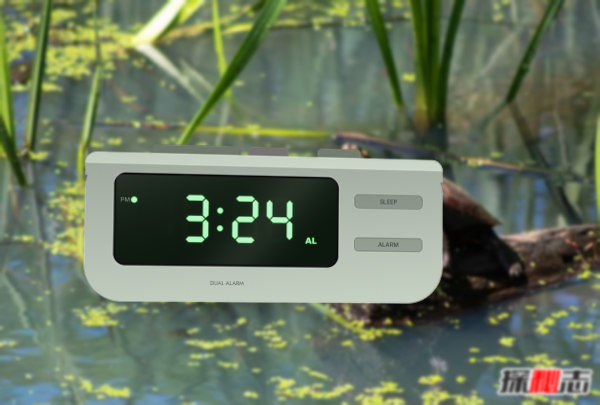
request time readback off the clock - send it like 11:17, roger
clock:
3:24
